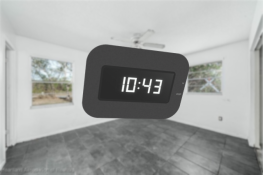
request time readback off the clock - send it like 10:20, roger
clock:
10:43
